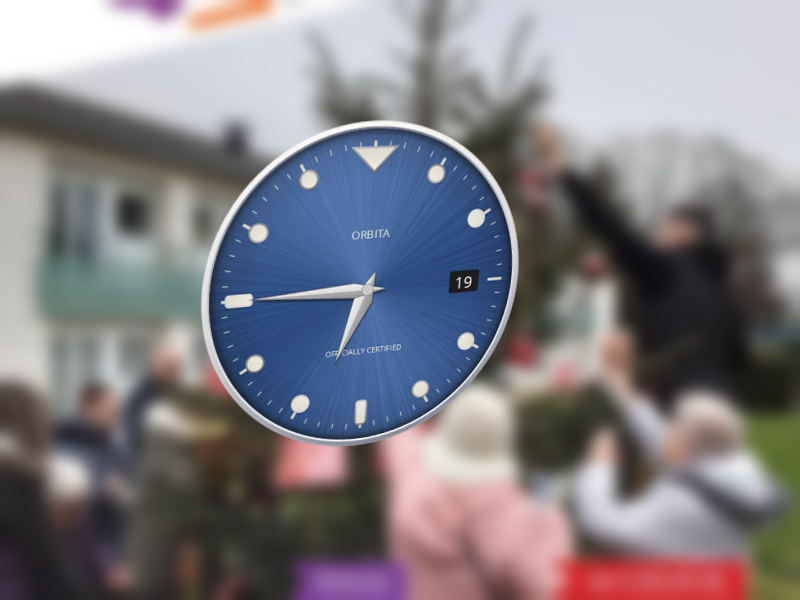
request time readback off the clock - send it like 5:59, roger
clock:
6:45
